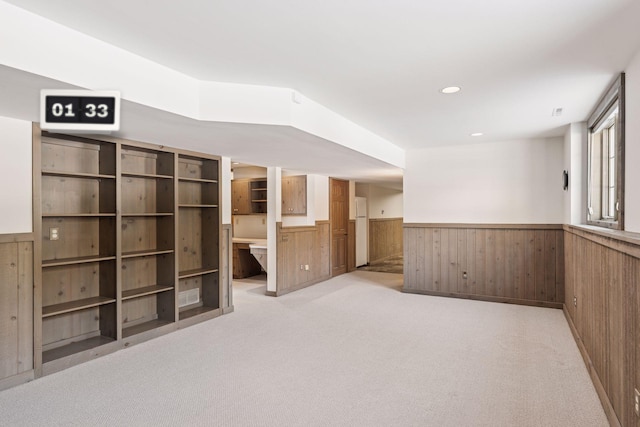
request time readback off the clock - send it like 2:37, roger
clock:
1:33
